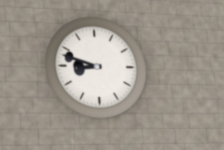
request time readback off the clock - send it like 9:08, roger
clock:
8:48
